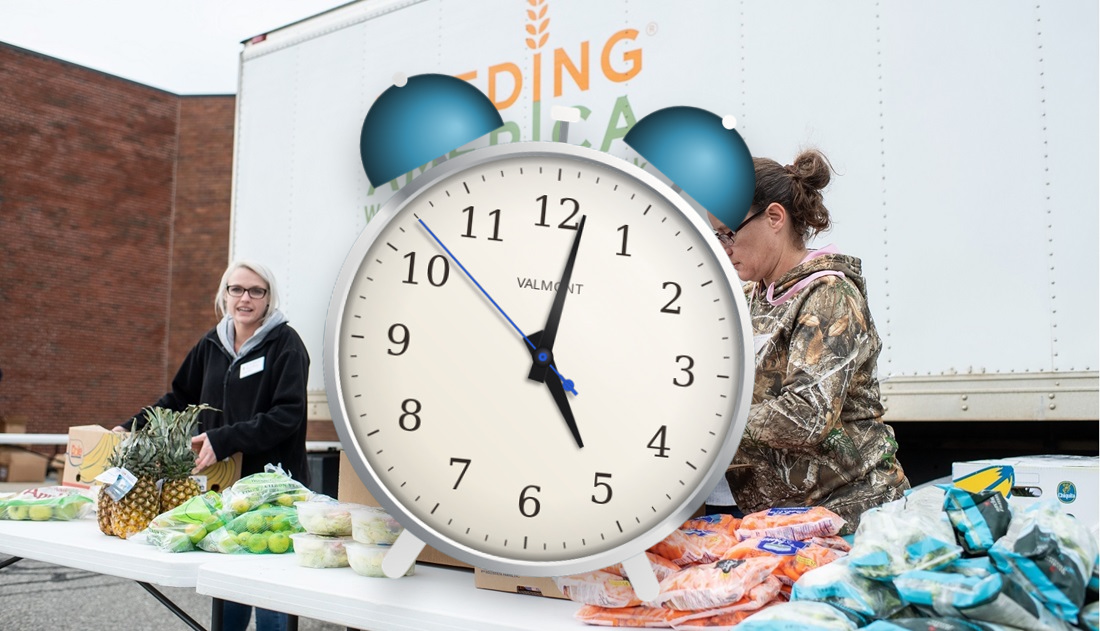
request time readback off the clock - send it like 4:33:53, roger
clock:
5:01:52
